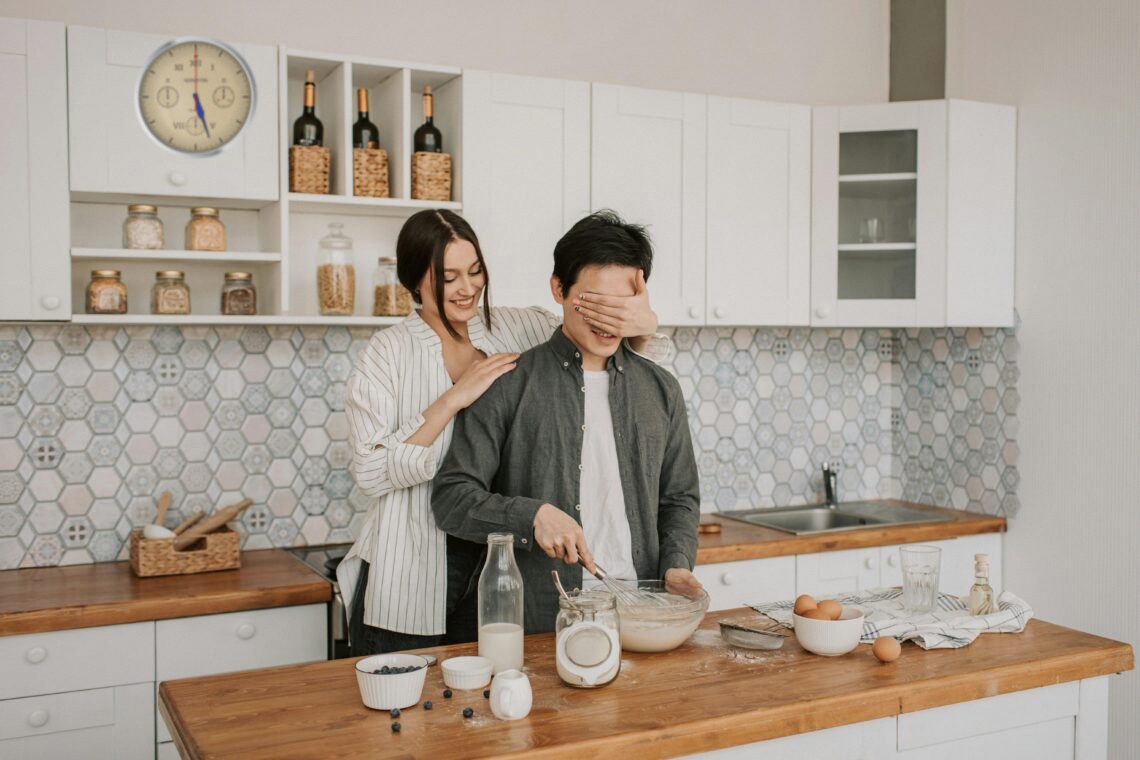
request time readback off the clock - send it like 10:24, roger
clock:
5:27
